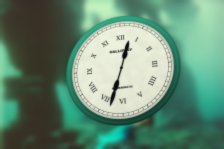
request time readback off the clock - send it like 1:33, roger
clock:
12:33
